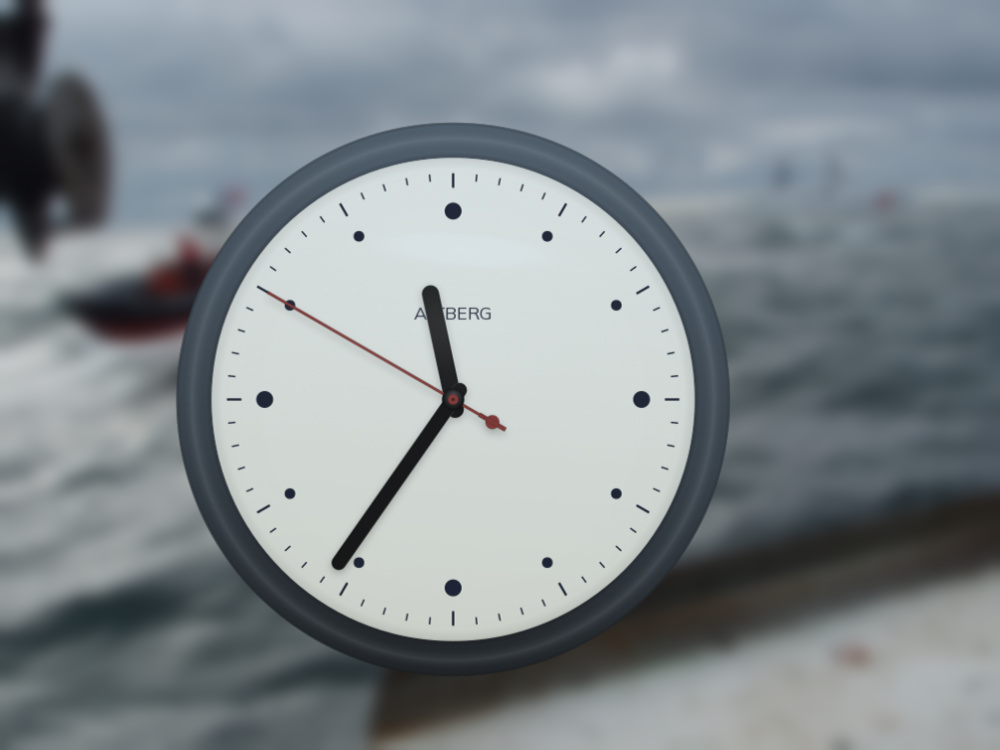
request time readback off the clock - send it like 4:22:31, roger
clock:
11:35:50
